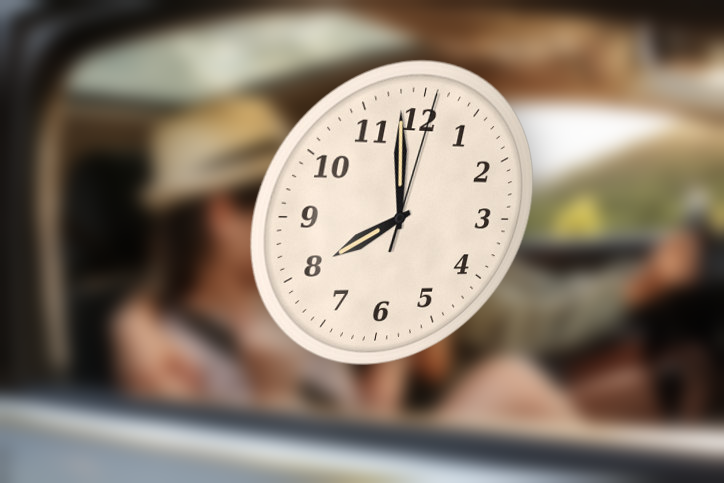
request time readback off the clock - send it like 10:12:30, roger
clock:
7:58:01
